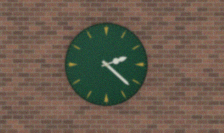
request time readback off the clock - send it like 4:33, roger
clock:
2:22
